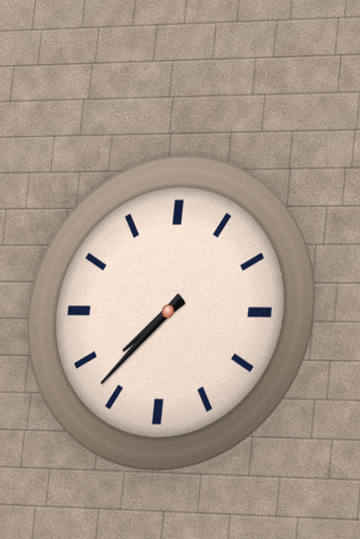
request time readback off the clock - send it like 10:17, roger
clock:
7:37
